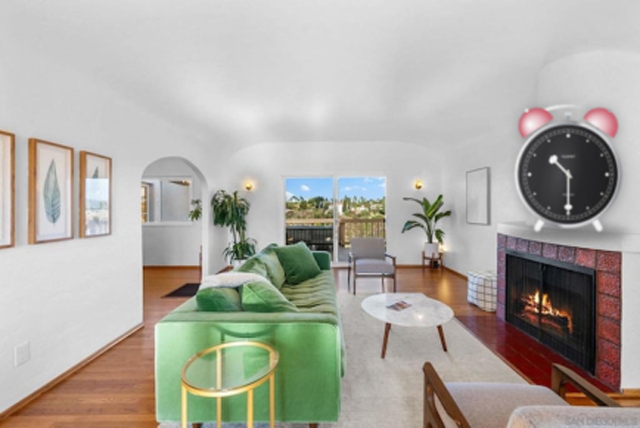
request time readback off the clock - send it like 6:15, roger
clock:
10:30
